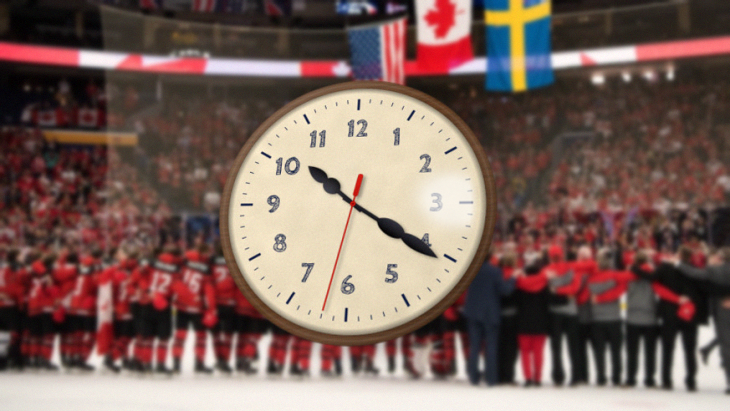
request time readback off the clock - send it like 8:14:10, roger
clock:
10:20:32
